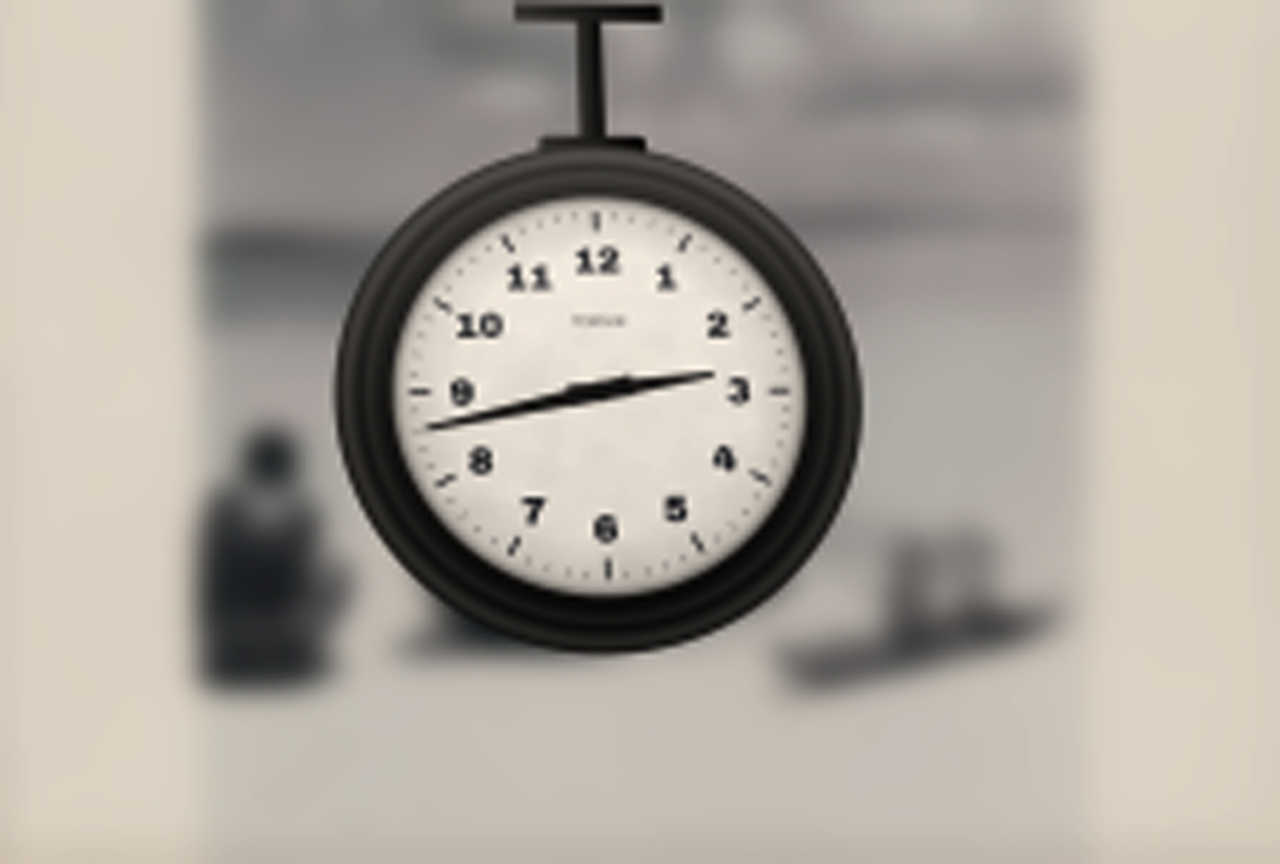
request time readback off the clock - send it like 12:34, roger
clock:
2:43
